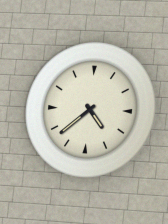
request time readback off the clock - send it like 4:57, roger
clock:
4:38
